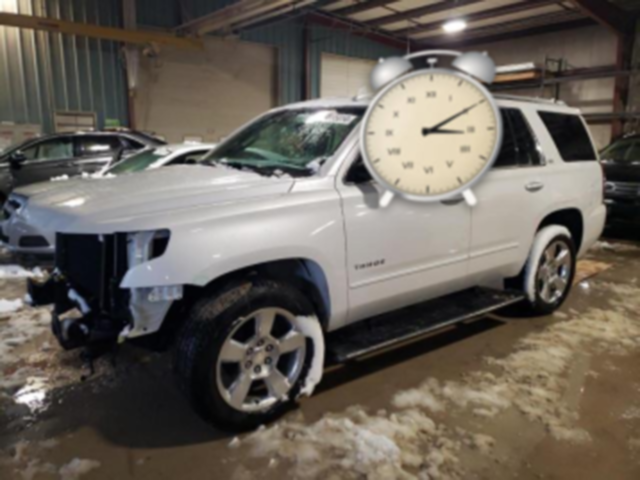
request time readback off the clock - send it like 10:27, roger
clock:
3:10
